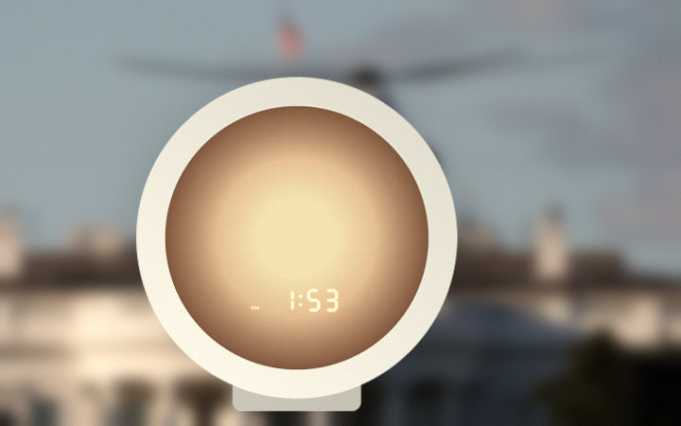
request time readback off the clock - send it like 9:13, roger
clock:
1:53
